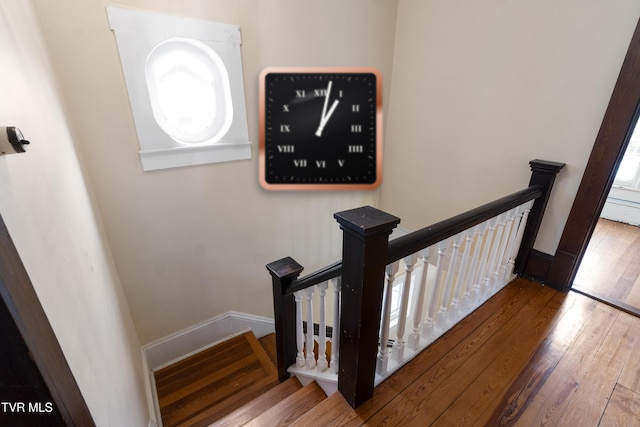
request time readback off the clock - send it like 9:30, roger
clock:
1:02
